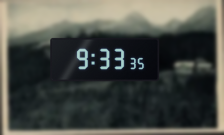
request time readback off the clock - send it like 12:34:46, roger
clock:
9:33:35
